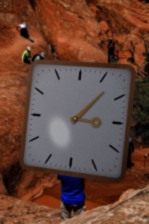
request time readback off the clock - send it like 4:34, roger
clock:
3:07
